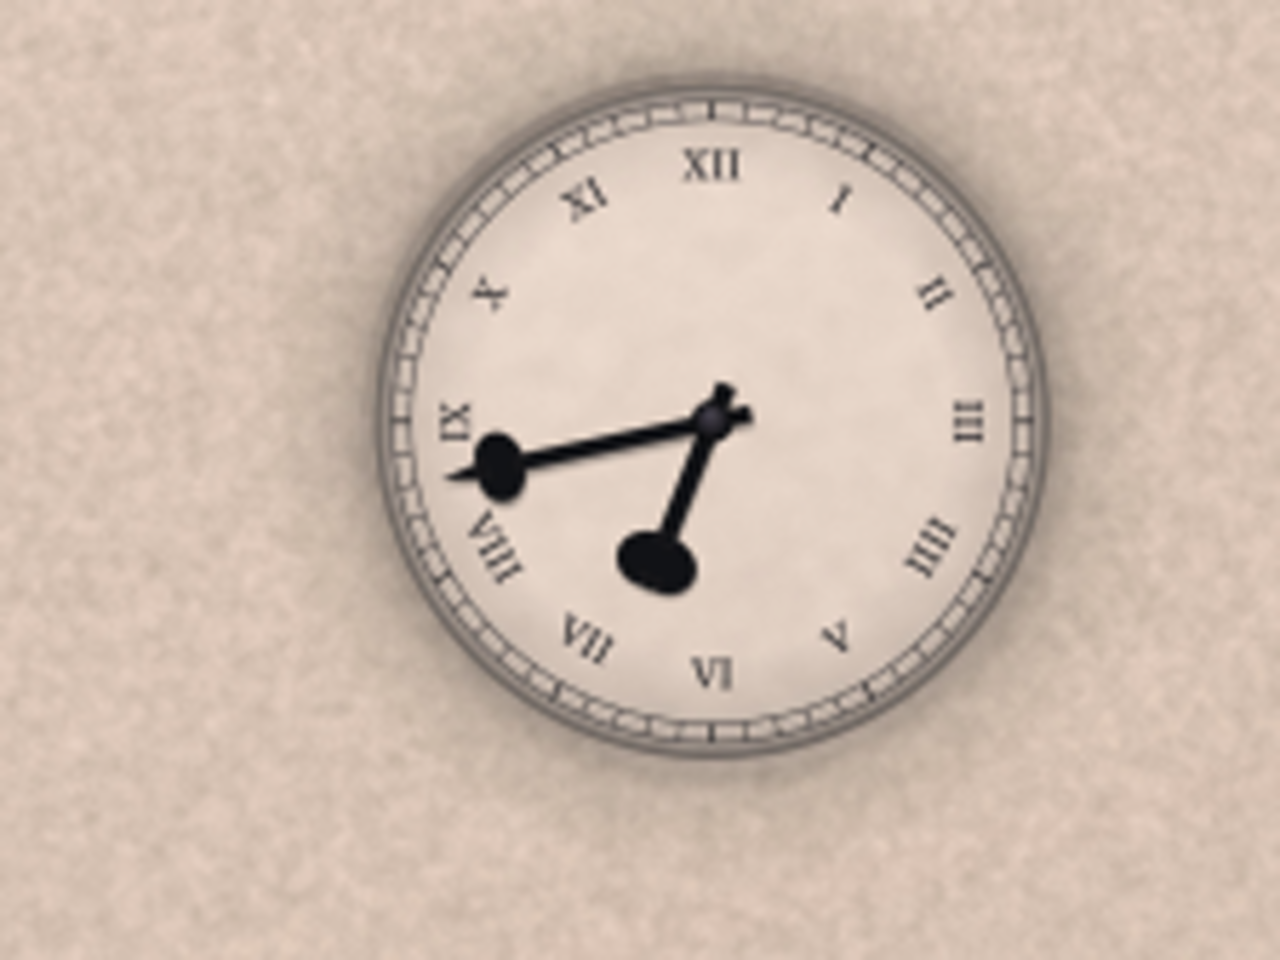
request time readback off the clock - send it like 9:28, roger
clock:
6:43
